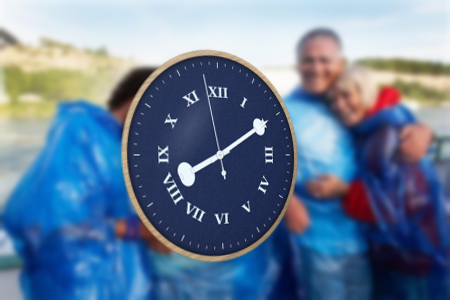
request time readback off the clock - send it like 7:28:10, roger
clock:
8:09:58
